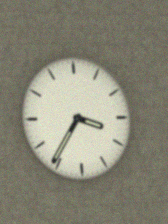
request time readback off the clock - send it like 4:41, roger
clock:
3:36
